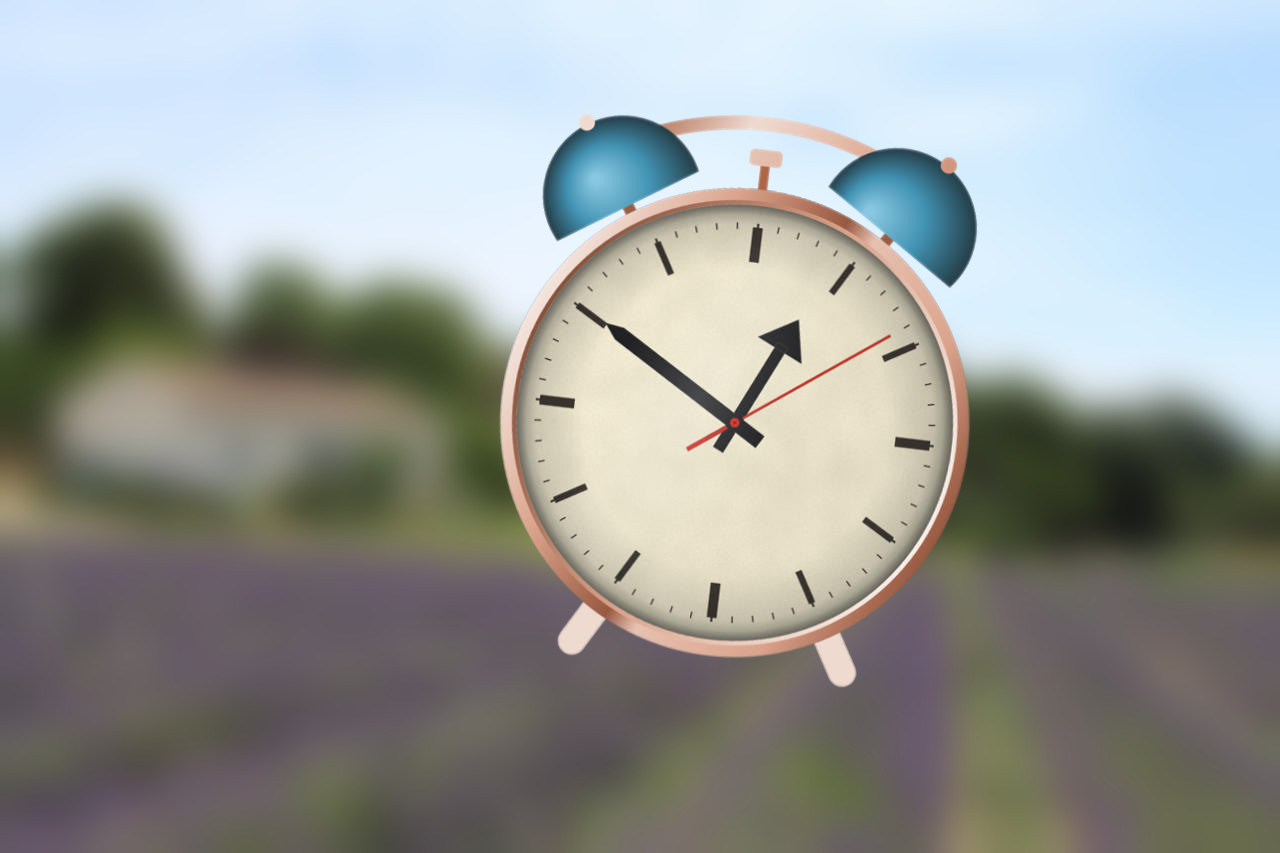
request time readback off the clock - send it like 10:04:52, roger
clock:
12:50:09
